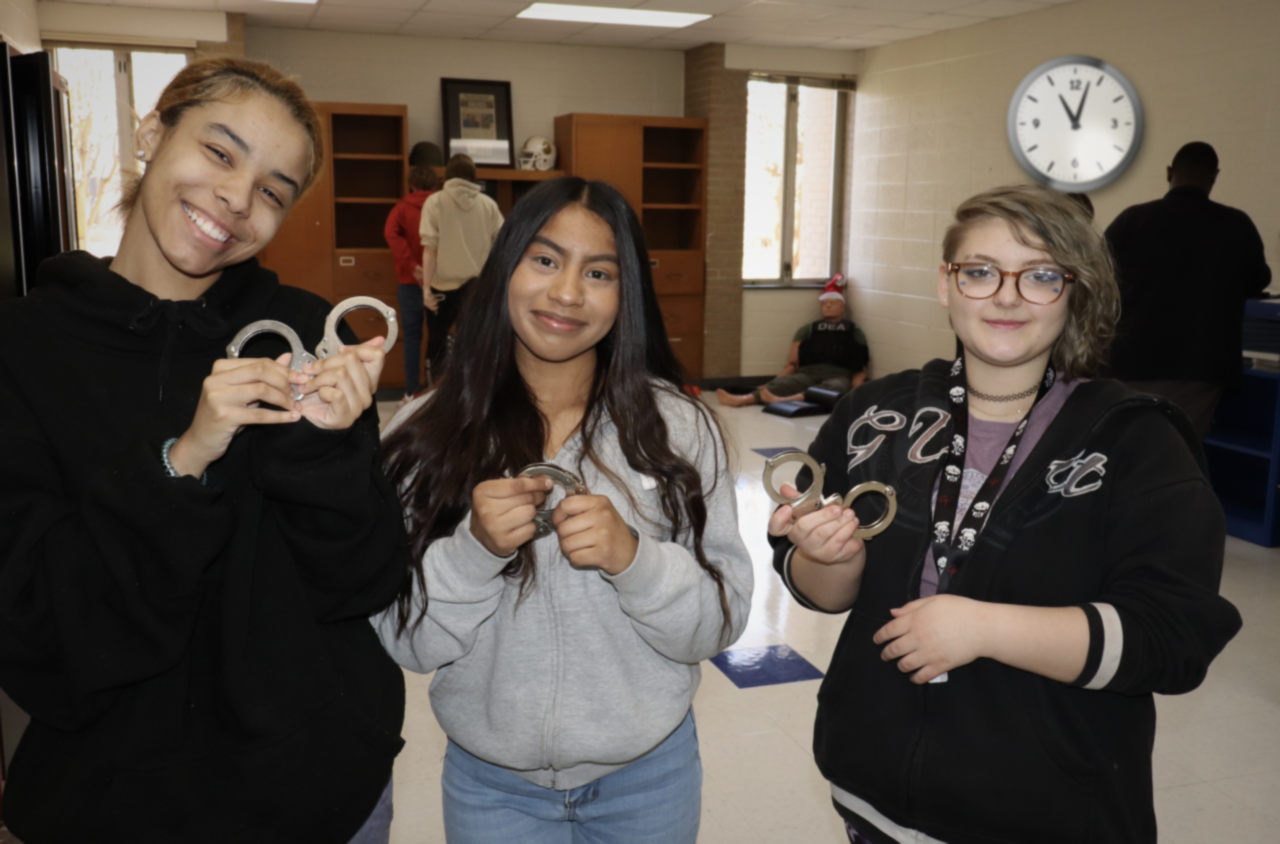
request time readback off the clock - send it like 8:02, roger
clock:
11:03
